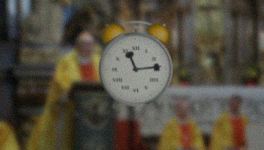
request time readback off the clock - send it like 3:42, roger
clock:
11:14
